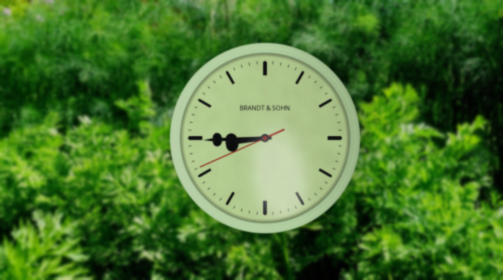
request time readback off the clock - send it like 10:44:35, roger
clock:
8:44:41
